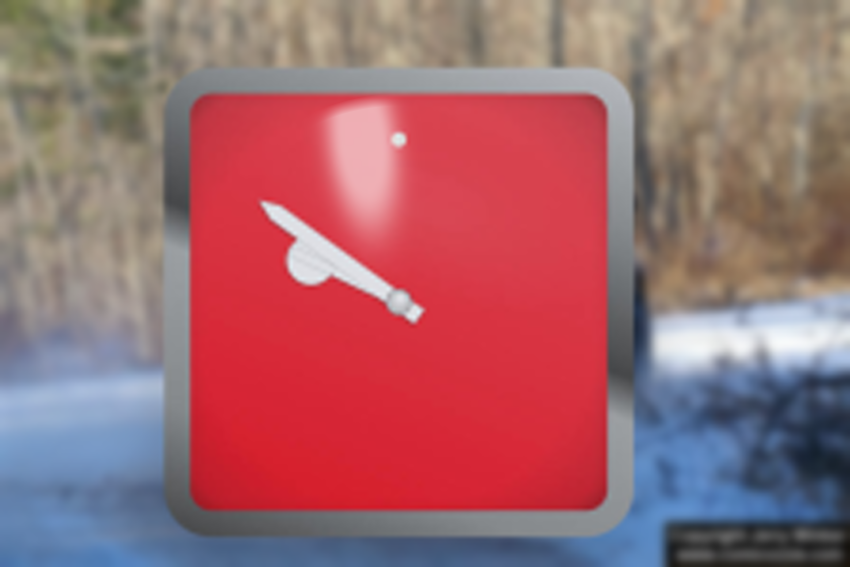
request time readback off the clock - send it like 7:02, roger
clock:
9:51
